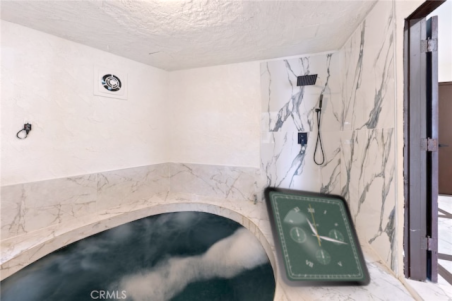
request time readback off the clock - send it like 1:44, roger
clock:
11:17
